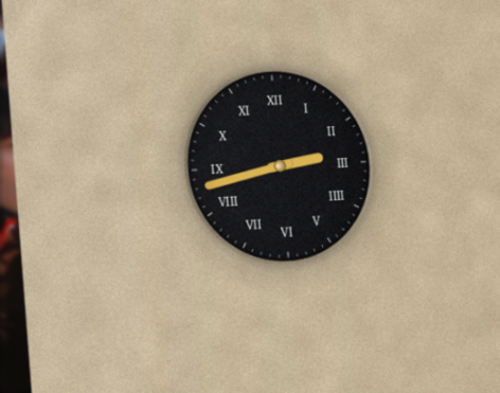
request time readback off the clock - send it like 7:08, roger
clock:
2:43
